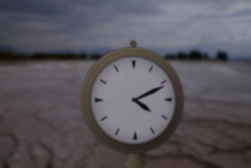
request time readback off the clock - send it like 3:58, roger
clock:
4:11
